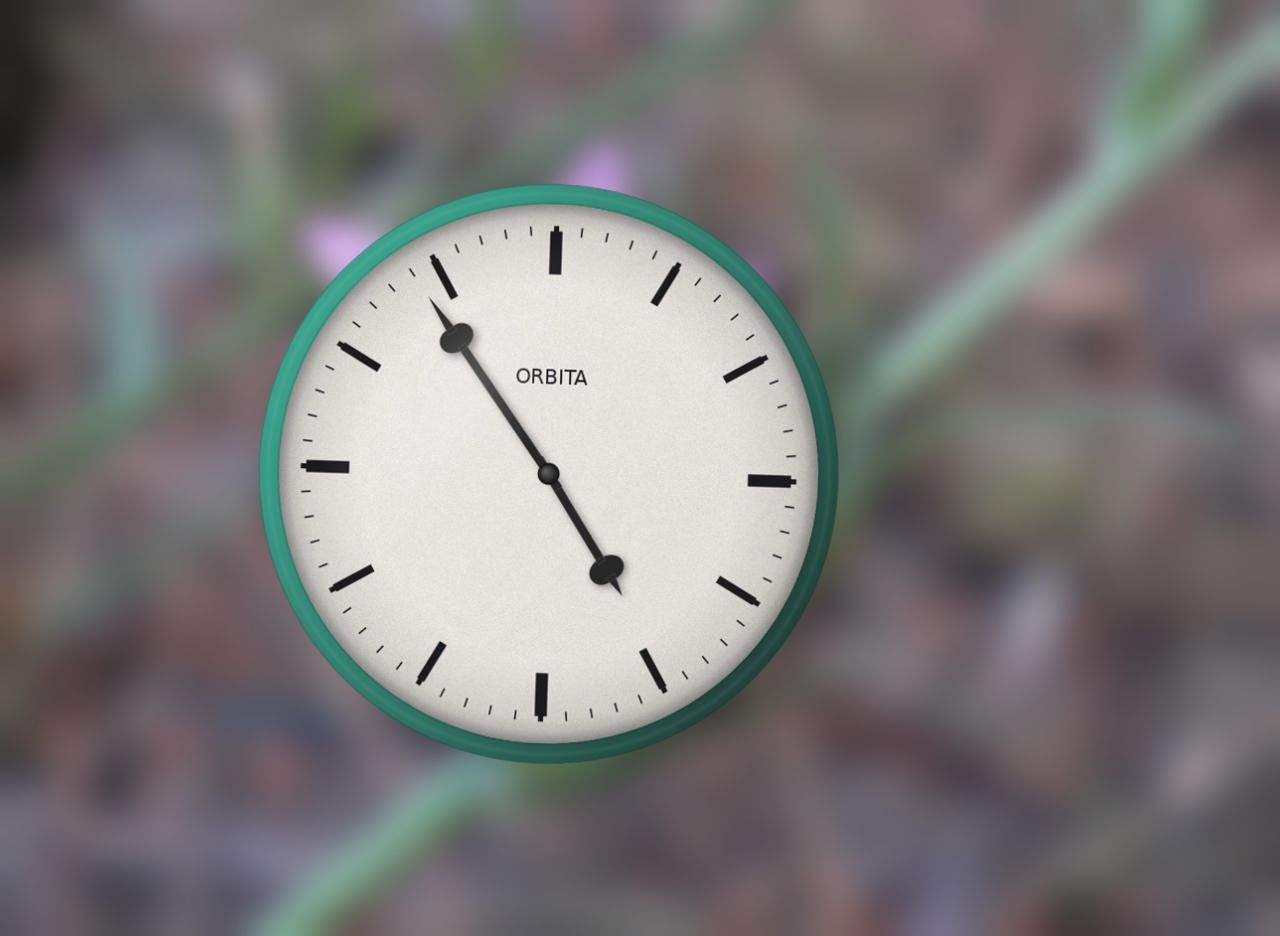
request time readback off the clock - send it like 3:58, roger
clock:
4:54
